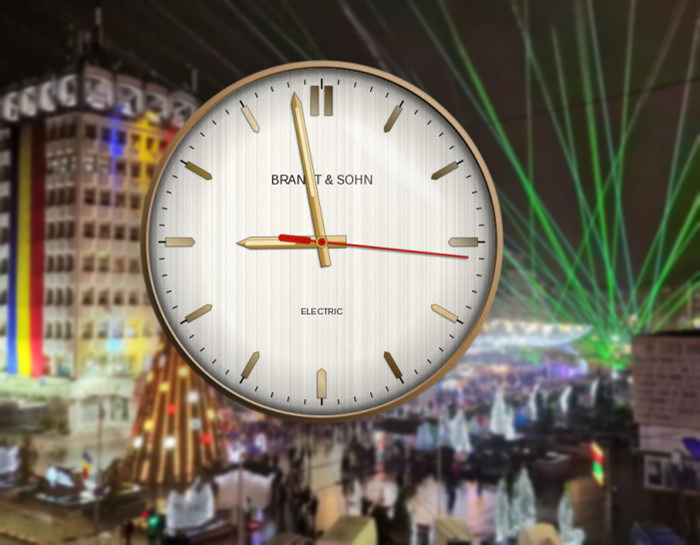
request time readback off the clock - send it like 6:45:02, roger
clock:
8:58:16
